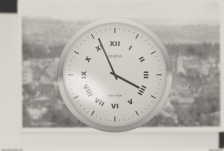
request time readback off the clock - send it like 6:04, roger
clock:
3:56
